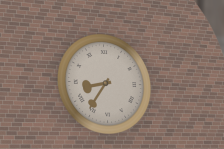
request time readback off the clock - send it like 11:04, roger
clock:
8:36
